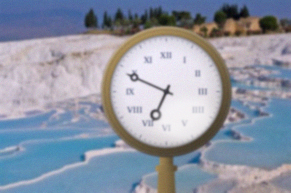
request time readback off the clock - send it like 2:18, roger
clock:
6:49
